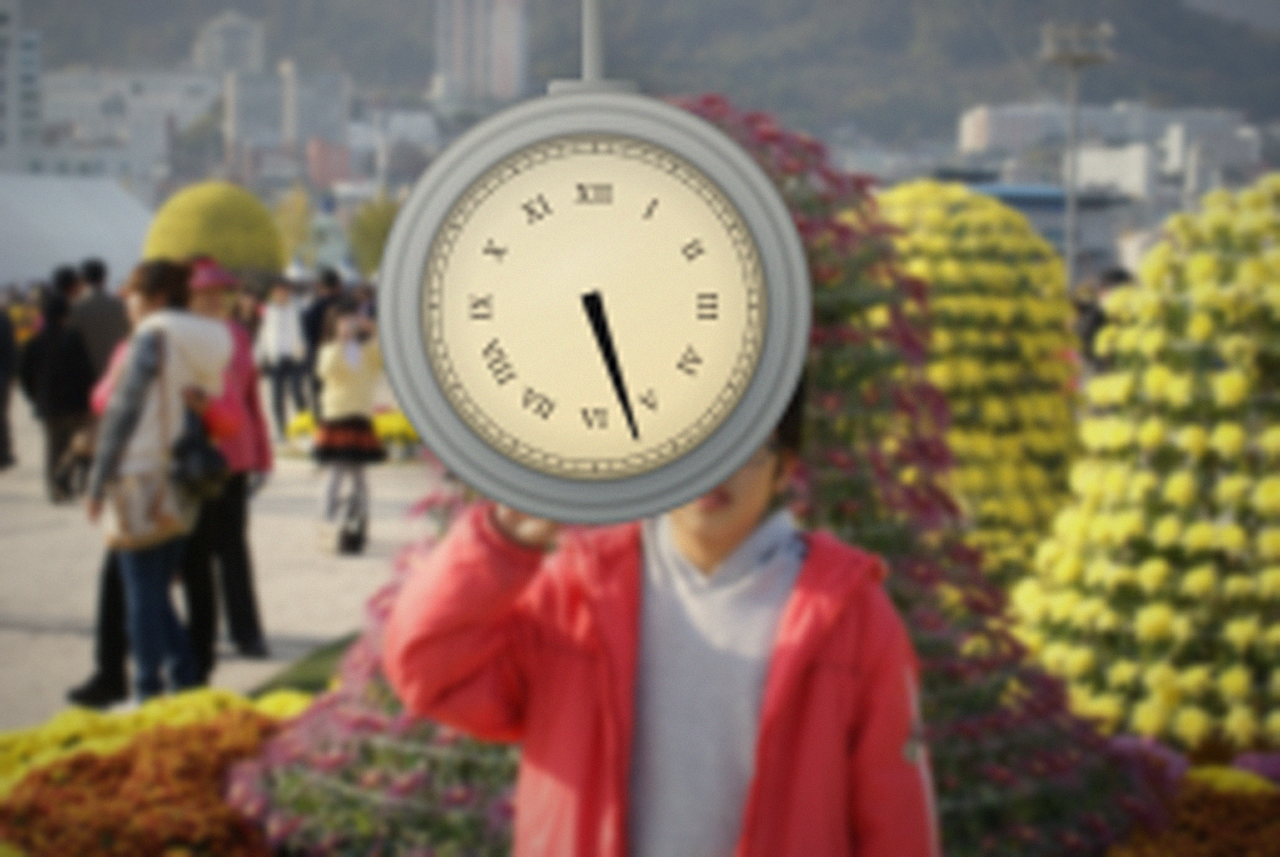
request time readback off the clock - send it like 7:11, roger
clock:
5:27
